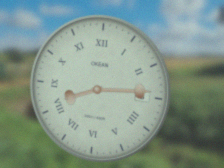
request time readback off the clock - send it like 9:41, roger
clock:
8:14
